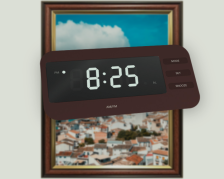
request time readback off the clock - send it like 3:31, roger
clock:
8:25
